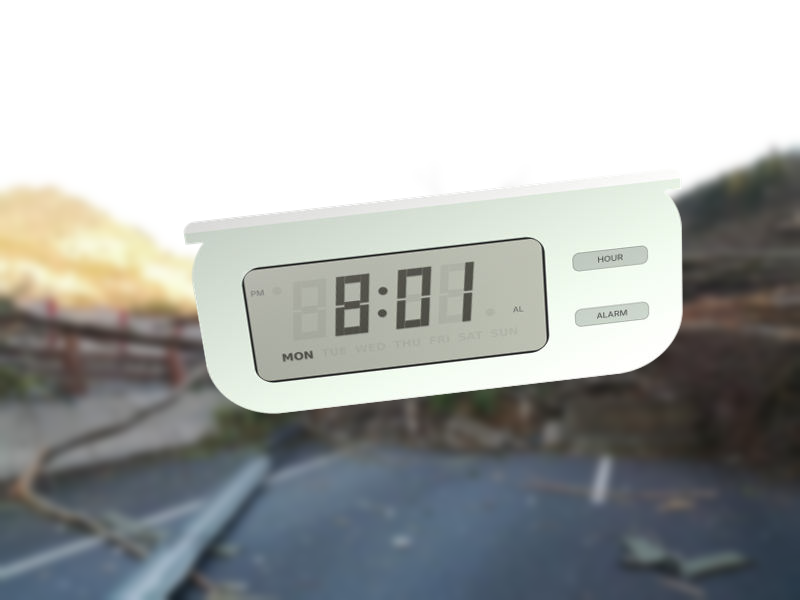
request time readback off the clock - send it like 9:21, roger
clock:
8:01
